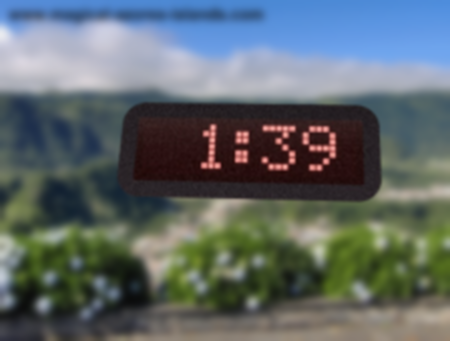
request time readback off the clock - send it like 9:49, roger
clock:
1:39
